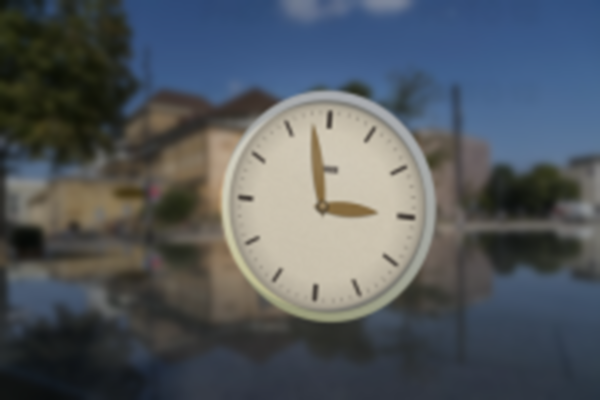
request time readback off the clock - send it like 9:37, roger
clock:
2:58
